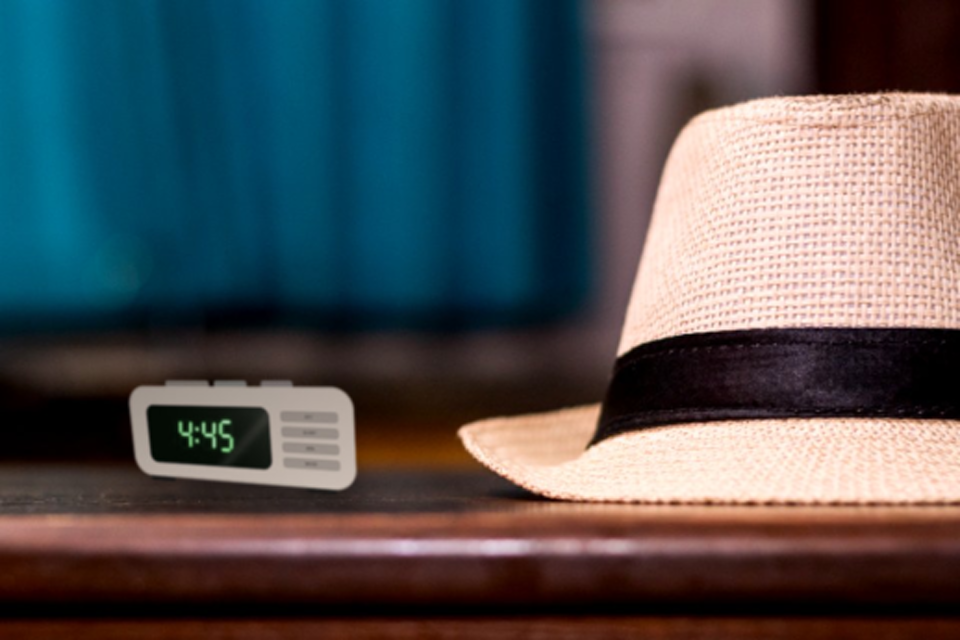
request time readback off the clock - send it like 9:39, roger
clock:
4:45
